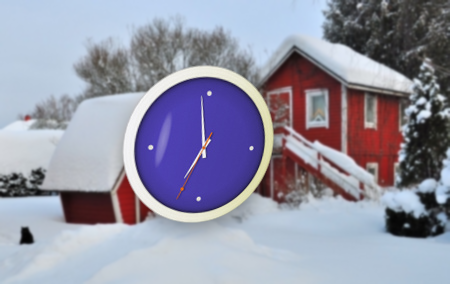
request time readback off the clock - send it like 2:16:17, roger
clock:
6:58:34
